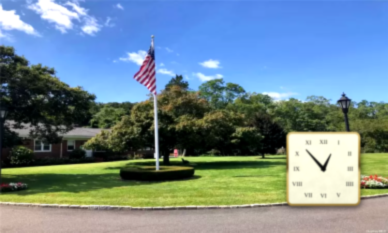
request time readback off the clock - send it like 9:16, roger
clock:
12:53
